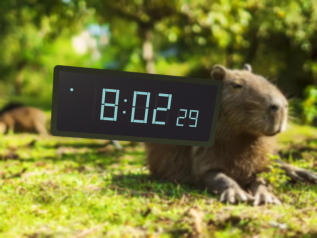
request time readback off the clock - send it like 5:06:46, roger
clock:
8:02:29
